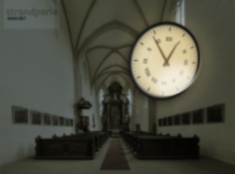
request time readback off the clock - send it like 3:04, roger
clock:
12:54
